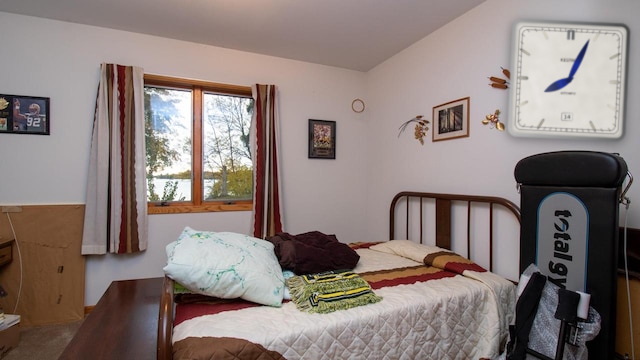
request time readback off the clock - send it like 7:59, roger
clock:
8:04
